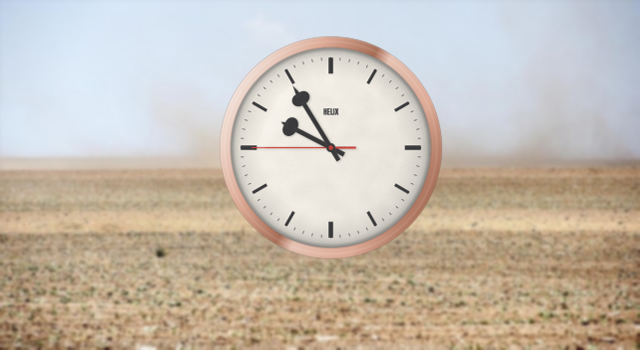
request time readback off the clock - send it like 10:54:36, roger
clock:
9:54:45
